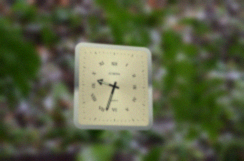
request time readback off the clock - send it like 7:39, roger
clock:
9:33
